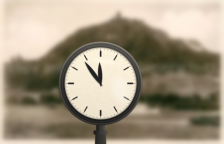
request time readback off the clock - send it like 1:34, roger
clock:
11:54
